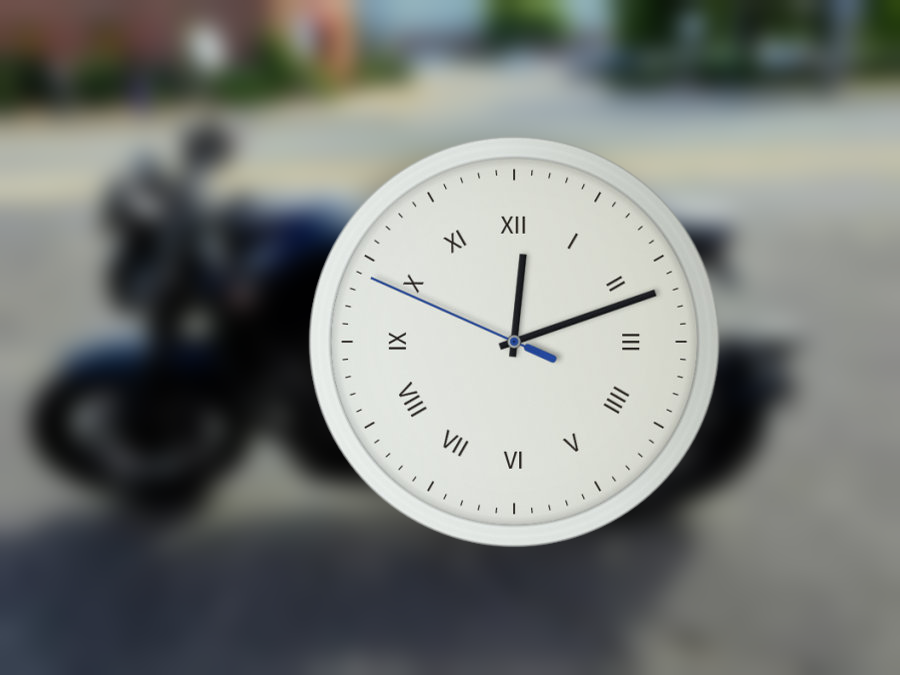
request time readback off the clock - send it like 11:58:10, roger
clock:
12:11:49
